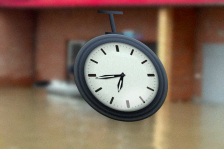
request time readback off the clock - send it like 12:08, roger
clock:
6:44
